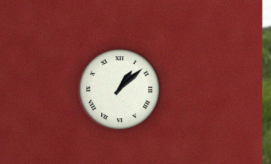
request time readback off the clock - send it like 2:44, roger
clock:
1:08
